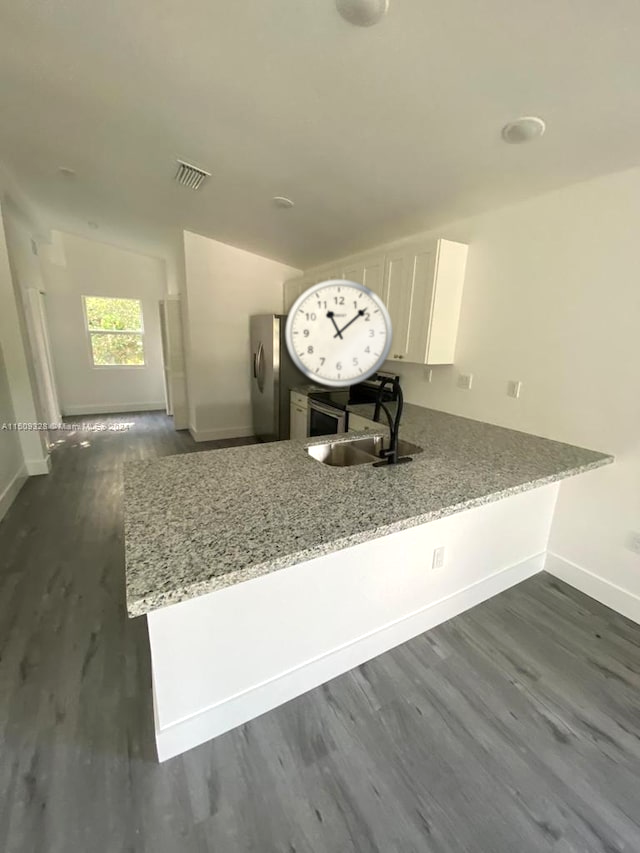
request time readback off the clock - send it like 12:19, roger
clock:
11:08
